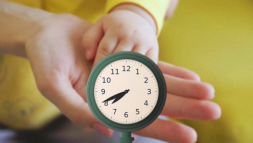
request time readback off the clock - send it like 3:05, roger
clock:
7:41
